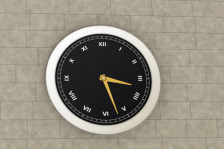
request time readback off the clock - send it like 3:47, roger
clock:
3:27
